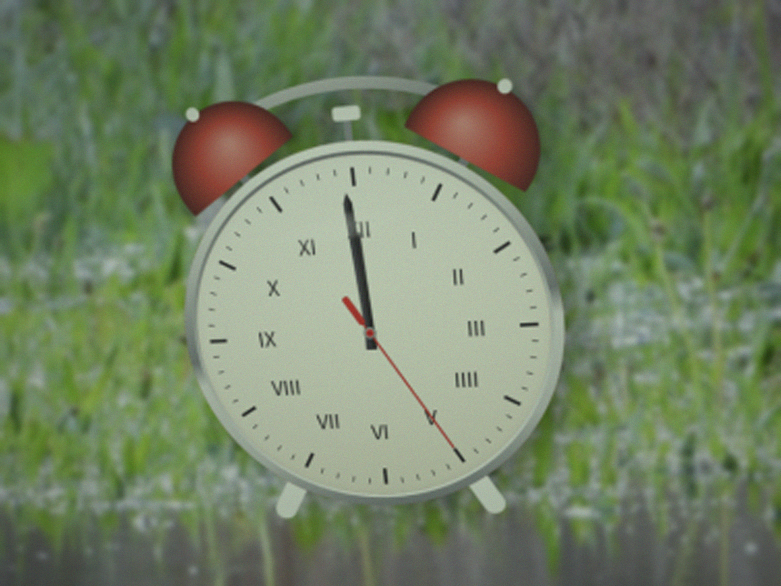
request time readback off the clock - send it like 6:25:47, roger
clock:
11:59:25
